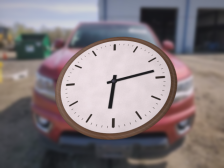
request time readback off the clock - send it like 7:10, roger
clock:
6:13
